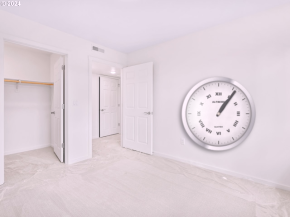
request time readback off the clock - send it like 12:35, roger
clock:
1:06
